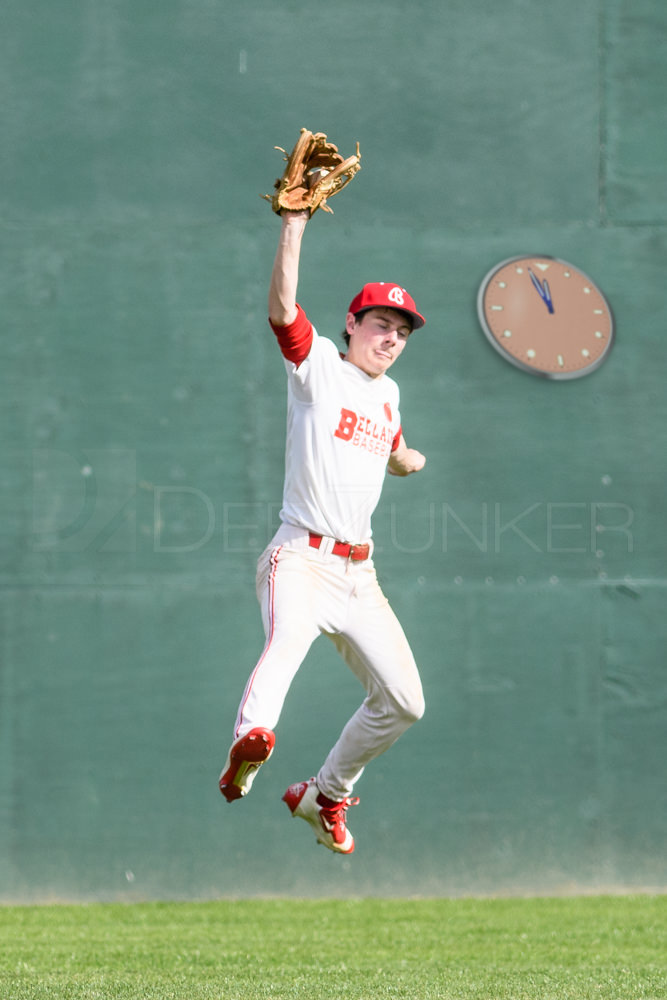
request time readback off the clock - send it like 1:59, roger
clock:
11:57
